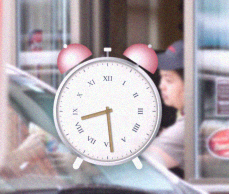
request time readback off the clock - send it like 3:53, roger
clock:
8:29
